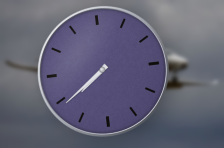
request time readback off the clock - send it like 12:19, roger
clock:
7:39
